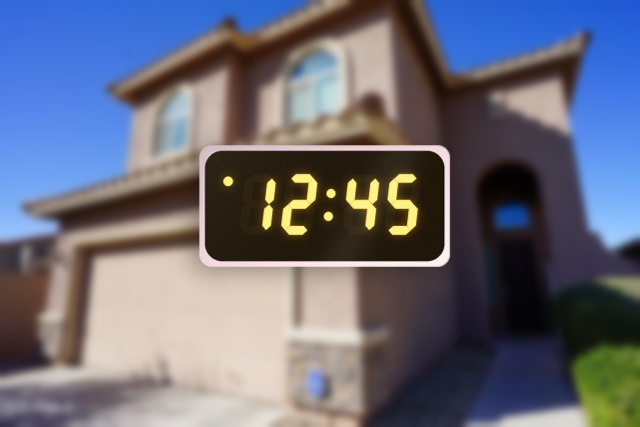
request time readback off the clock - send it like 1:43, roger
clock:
12:45
